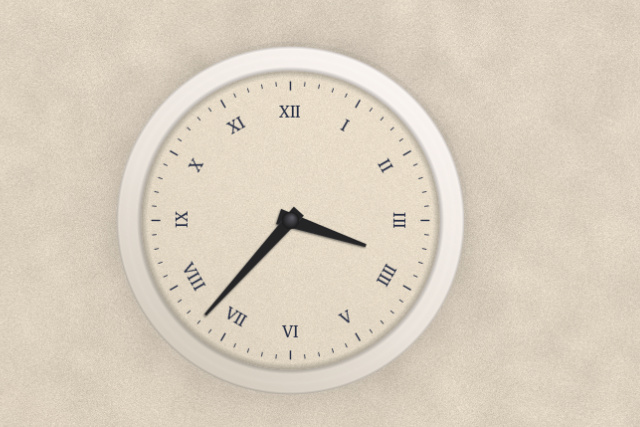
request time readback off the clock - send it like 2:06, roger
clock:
3:37
